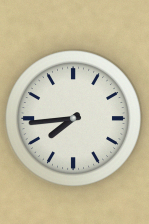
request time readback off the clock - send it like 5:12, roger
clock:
7:44
